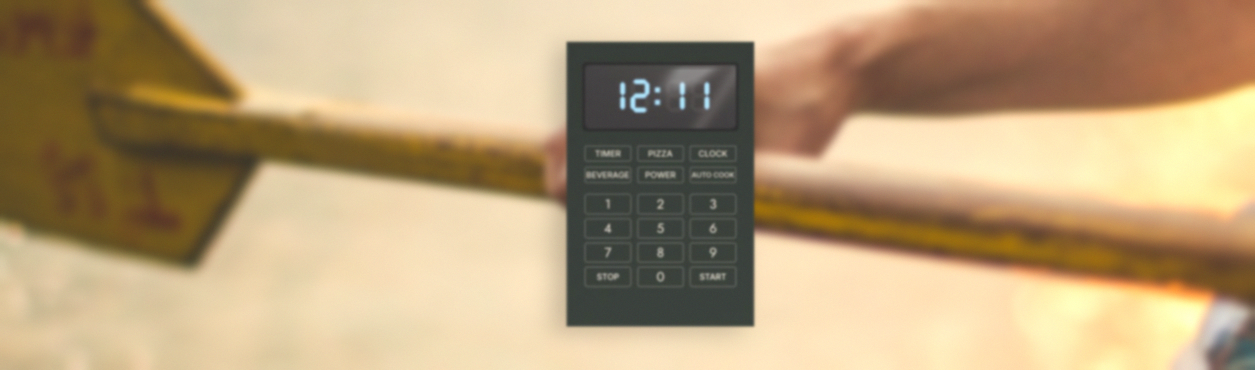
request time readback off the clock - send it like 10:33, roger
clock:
12:11
